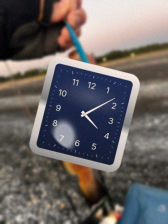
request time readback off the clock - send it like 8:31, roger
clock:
4:08
